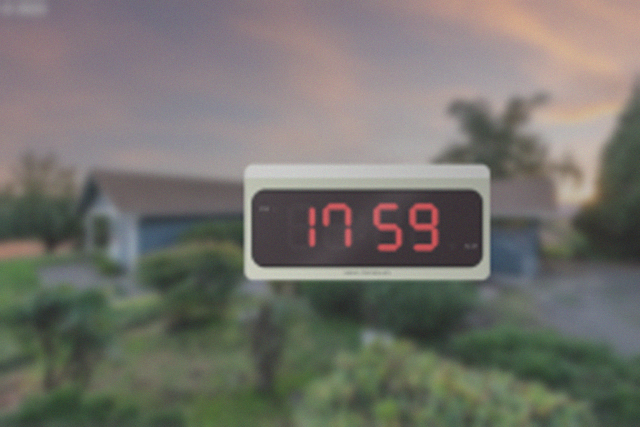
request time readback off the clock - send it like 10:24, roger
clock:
17:59
